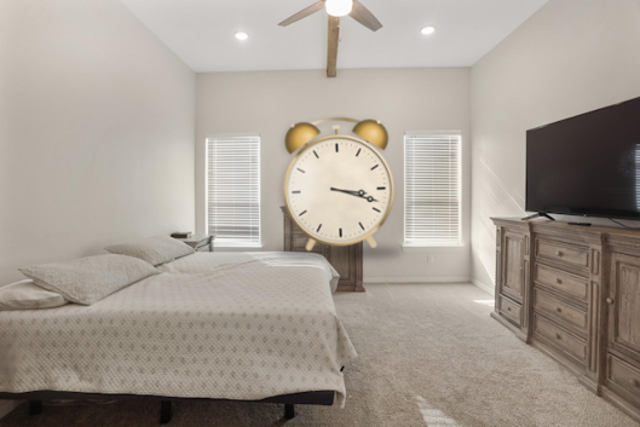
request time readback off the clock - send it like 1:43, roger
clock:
3:18
